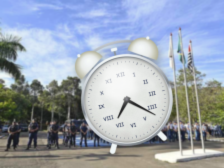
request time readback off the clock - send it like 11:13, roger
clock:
7:22
